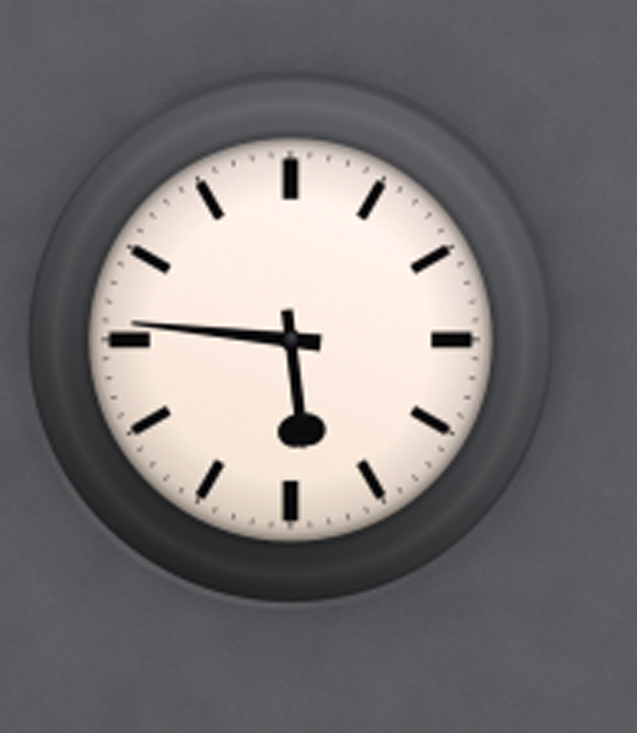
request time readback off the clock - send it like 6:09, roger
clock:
5:46
